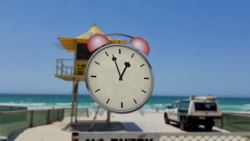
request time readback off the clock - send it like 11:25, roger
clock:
12:57
